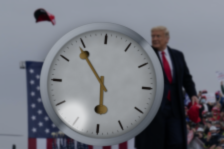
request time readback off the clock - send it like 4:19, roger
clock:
5:54
